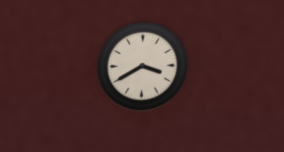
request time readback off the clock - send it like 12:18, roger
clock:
3:40
